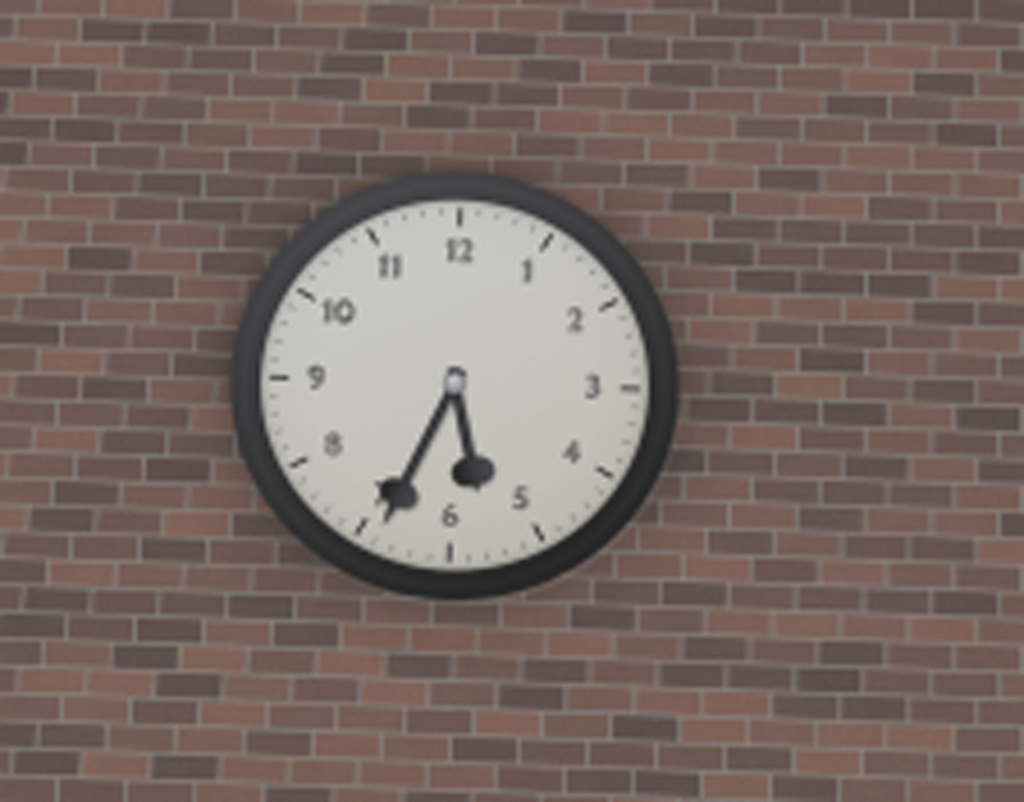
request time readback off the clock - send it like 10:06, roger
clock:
5:34
